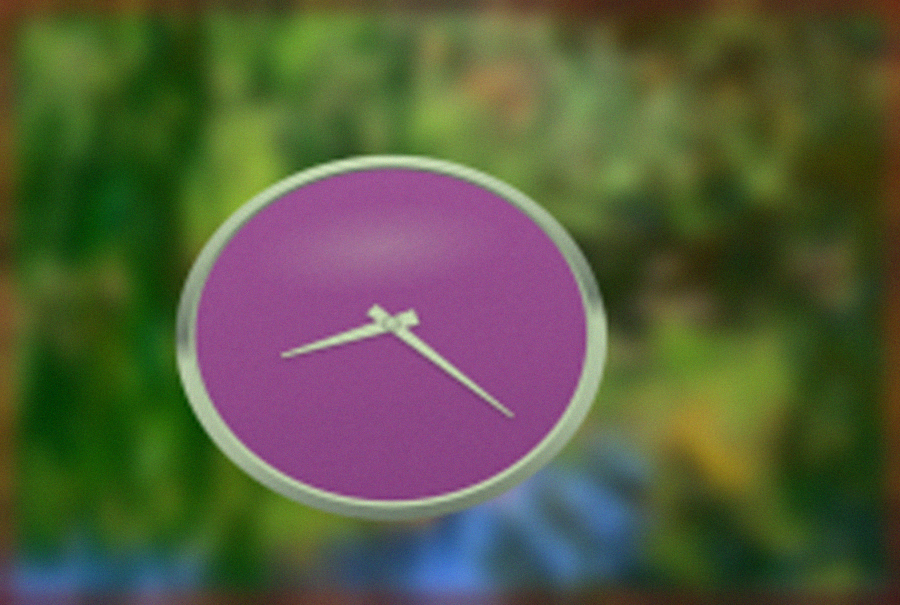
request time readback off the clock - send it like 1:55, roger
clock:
8:22
